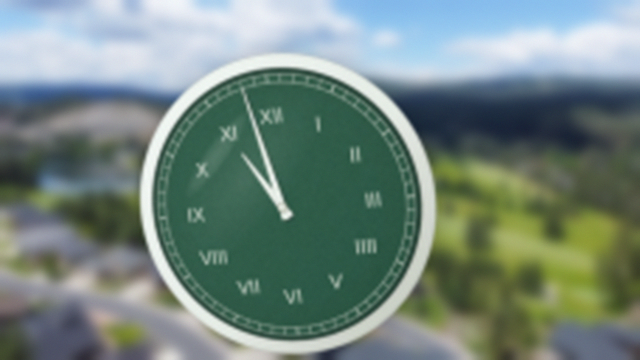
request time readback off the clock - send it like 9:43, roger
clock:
10:58
